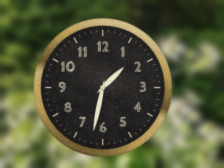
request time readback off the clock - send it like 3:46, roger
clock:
1:32
